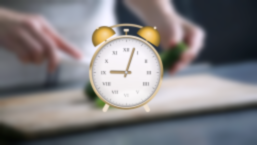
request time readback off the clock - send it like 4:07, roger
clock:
9:03
